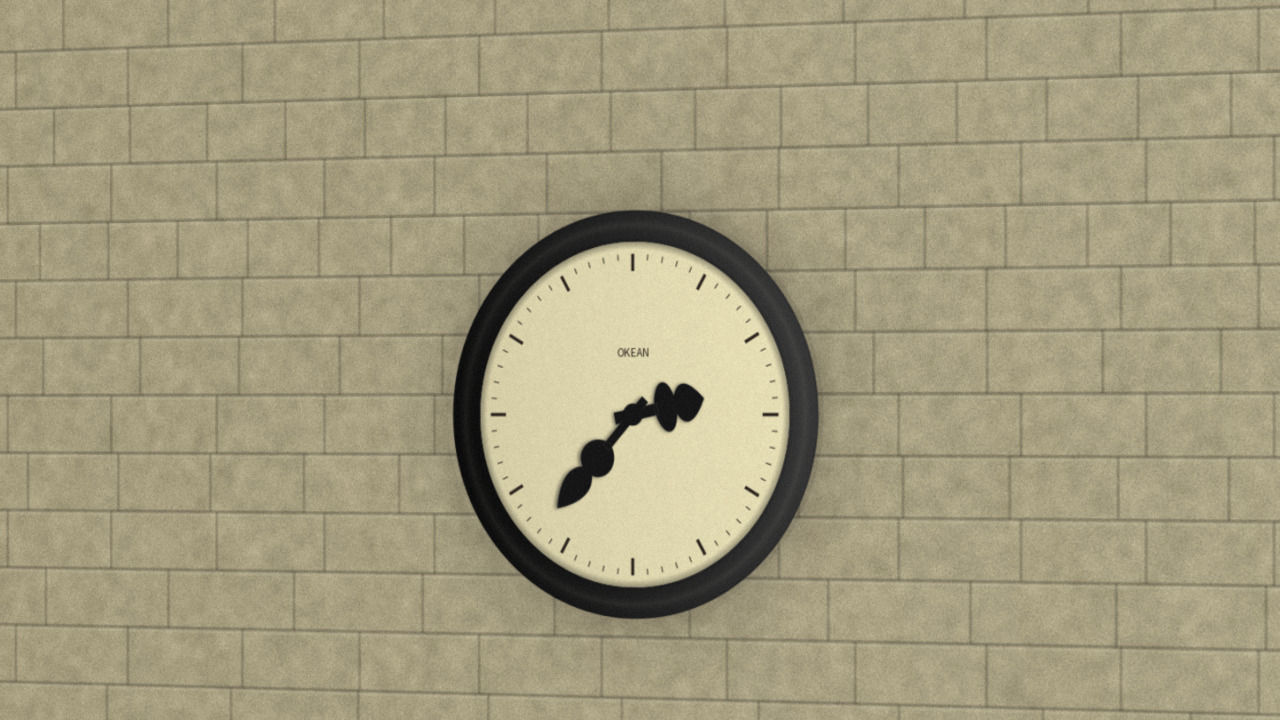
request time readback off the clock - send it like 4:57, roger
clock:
2:37
